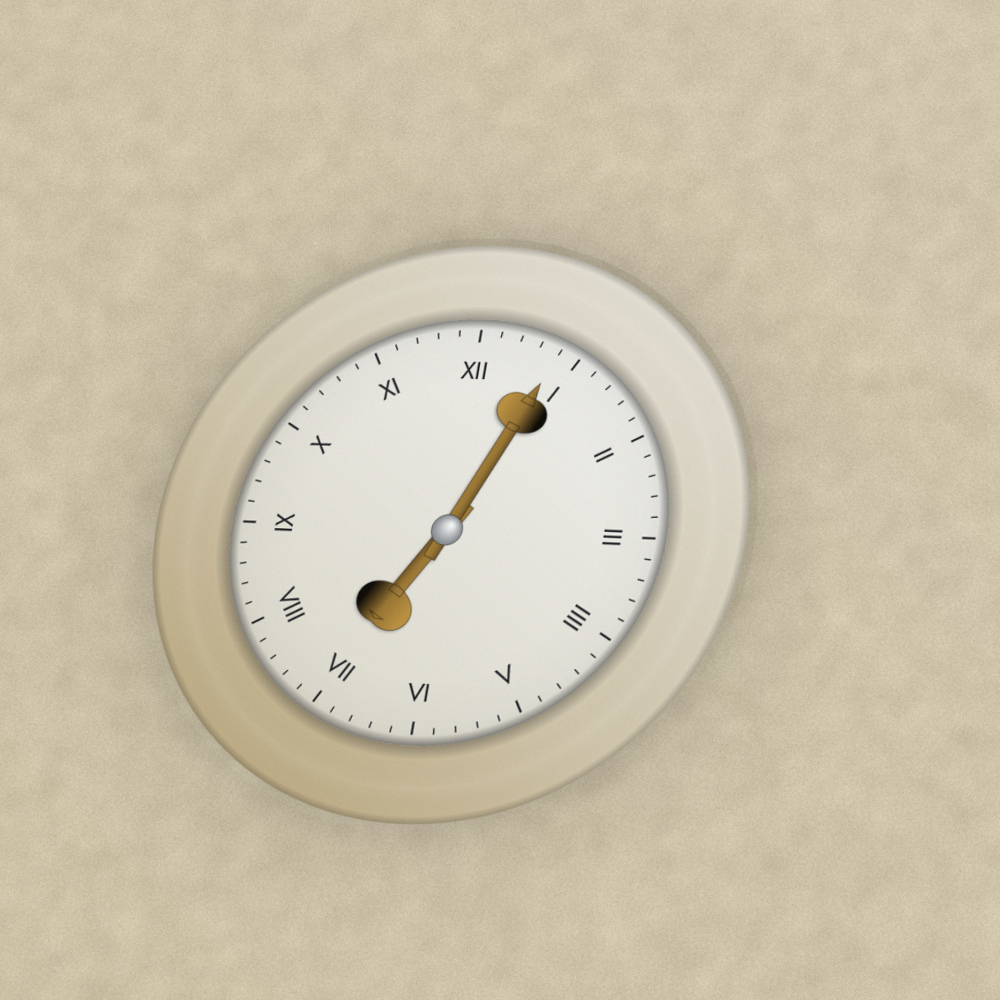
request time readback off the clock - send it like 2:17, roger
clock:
7:04
